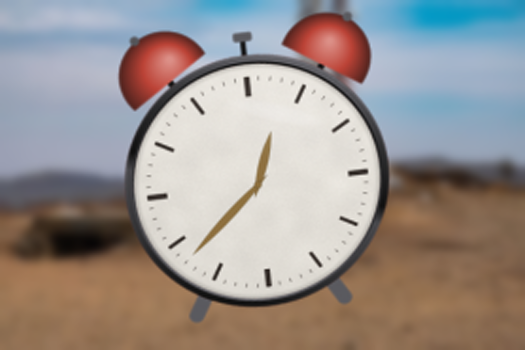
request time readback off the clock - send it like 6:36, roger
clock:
12:38
